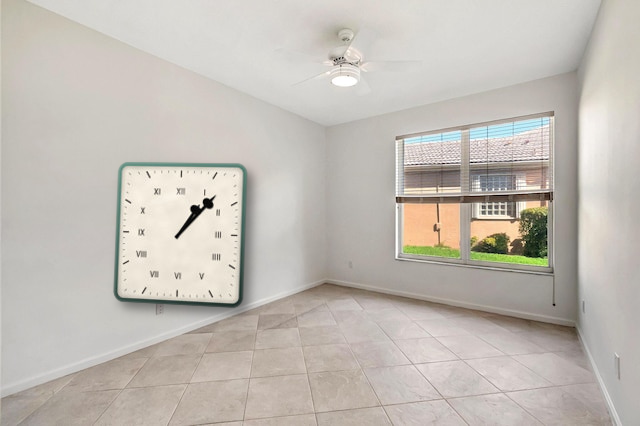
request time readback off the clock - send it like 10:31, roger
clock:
1:07
